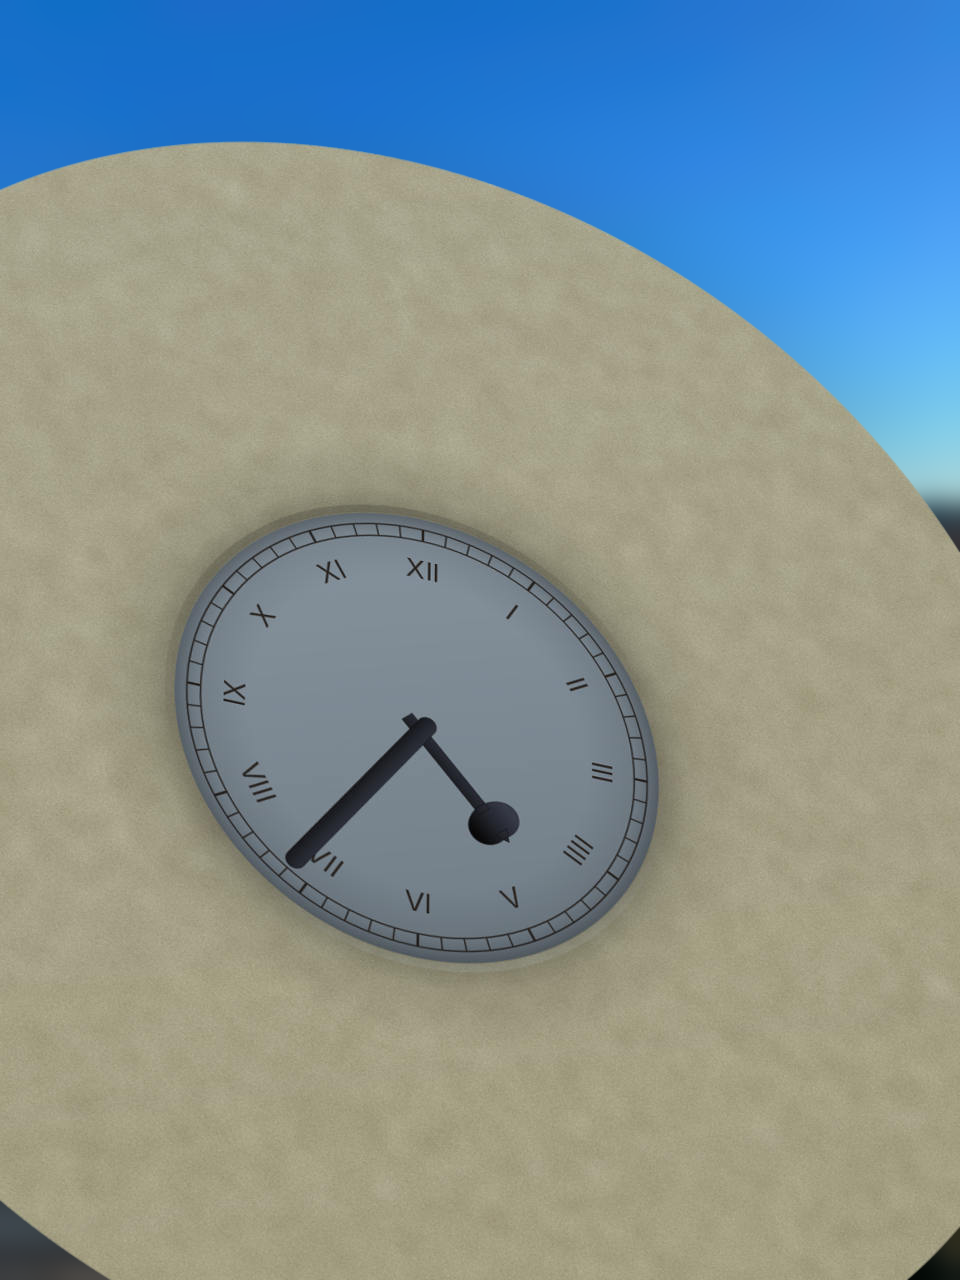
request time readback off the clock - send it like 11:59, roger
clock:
4:36
